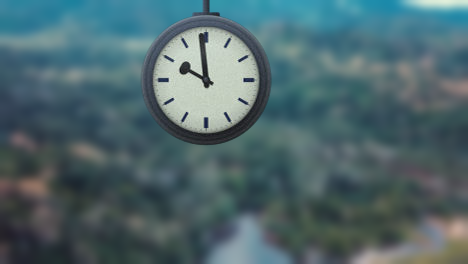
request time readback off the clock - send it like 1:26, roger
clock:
9:59
